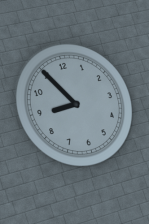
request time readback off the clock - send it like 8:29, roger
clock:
8:55
